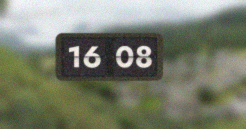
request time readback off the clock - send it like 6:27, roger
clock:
16:08
